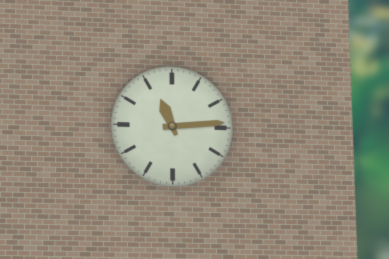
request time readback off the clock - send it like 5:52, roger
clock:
11:14
